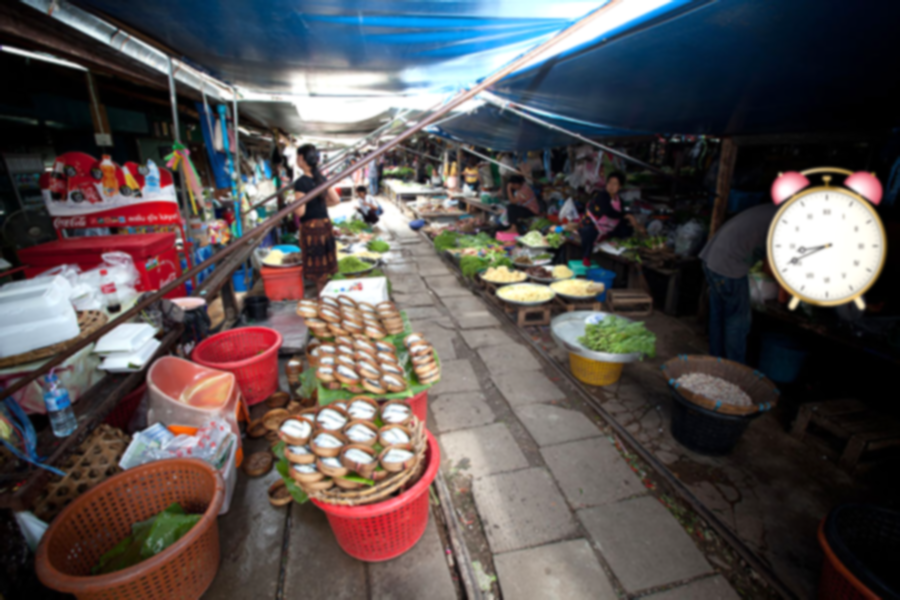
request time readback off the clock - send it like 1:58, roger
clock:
8:41
